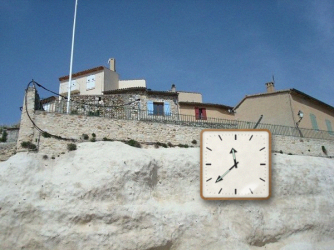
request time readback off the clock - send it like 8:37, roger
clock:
11:38
